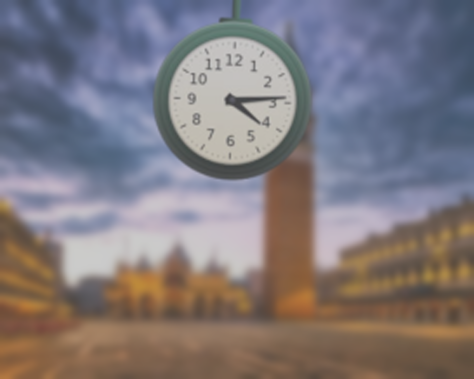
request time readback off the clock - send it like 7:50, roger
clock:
4:14
